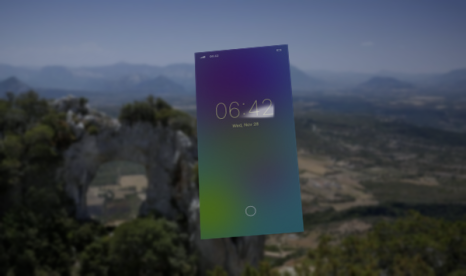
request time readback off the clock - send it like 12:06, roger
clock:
6:42
